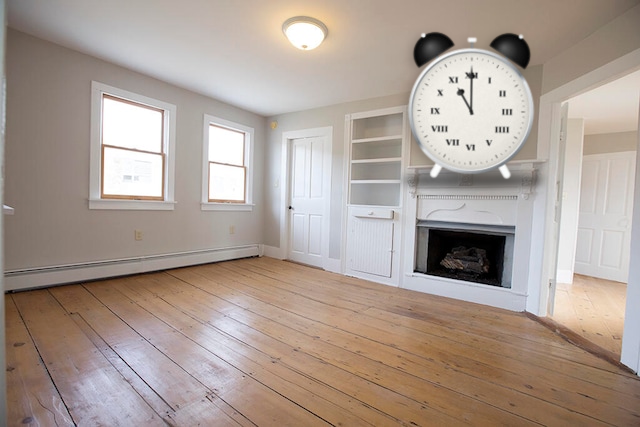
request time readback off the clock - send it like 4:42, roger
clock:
11:00
